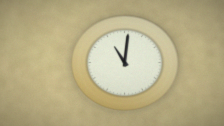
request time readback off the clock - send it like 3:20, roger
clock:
11:01
